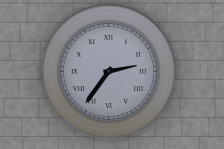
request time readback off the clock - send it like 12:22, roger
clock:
2:36
